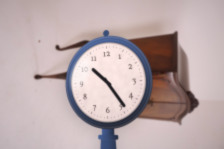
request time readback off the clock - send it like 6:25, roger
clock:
10:24
